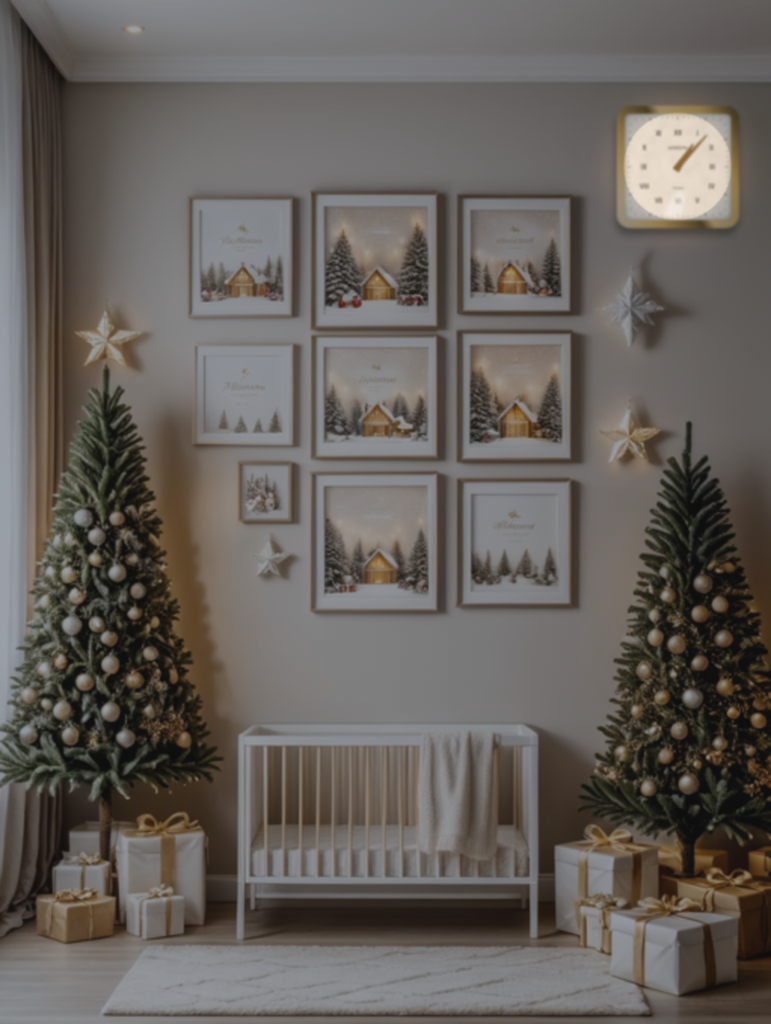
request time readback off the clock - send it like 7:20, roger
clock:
1:07
